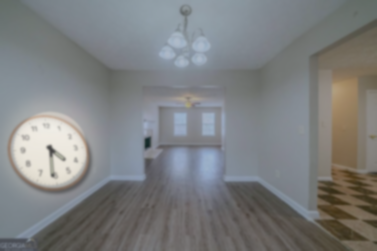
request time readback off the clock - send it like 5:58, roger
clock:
4:31
